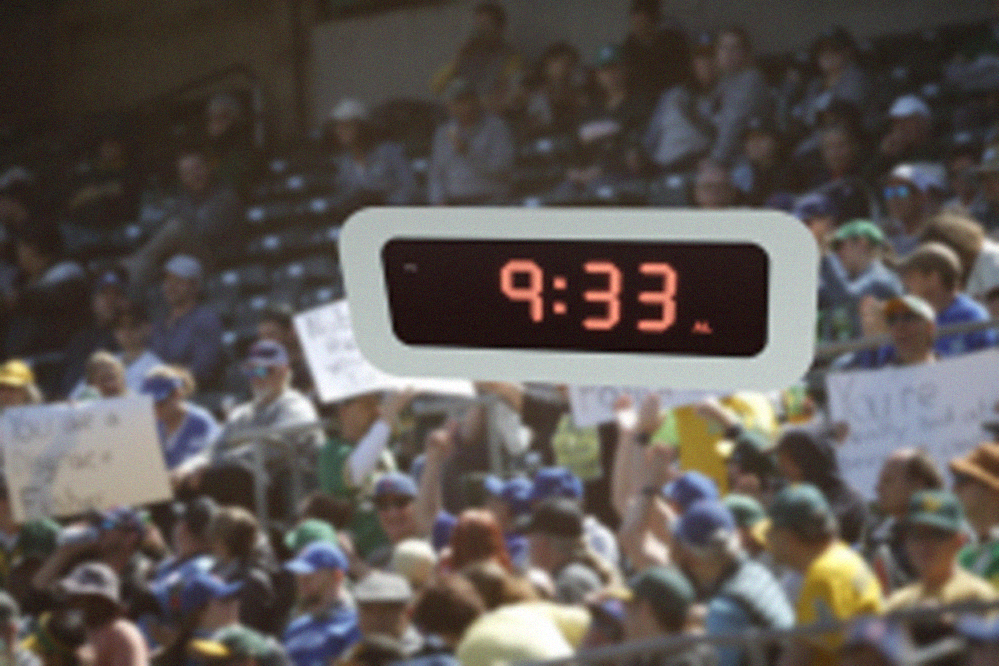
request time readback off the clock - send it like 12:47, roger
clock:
9:33
